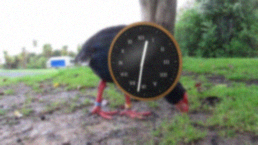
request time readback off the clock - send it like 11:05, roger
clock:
12:32
